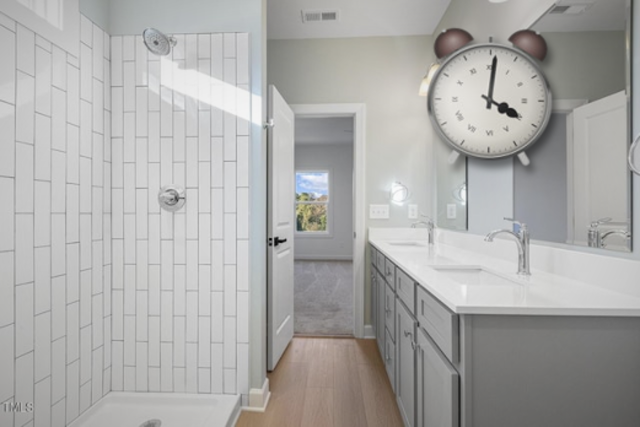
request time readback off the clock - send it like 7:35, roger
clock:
4:01
